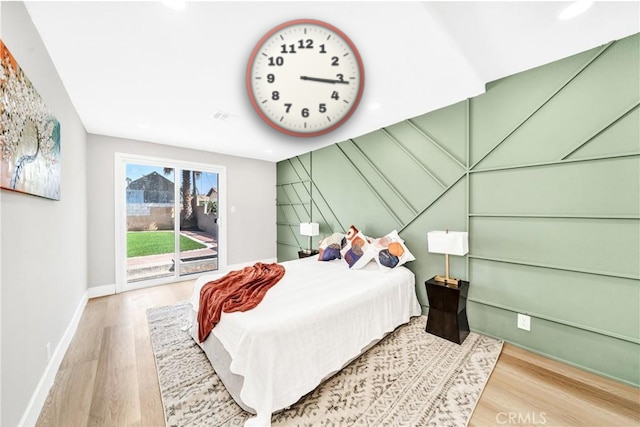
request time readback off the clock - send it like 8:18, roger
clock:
3:16
